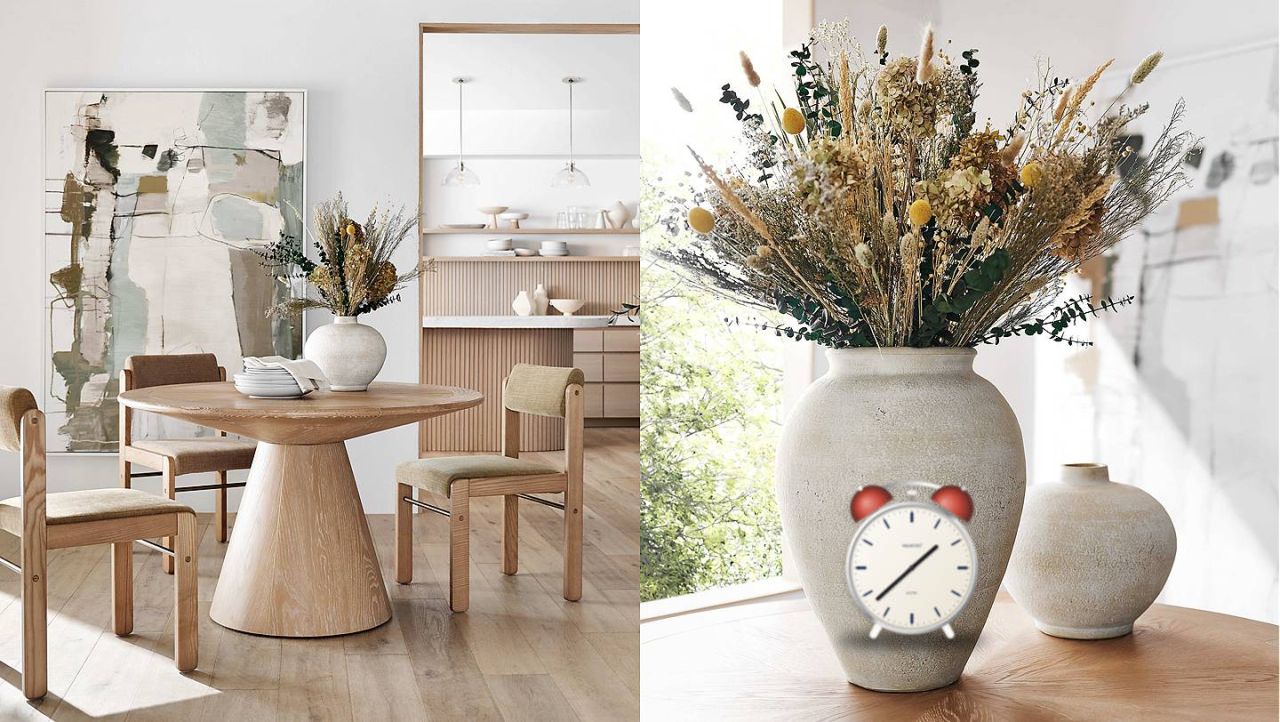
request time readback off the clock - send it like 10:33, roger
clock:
1:38
